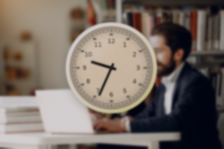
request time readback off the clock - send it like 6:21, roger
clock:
9:34
